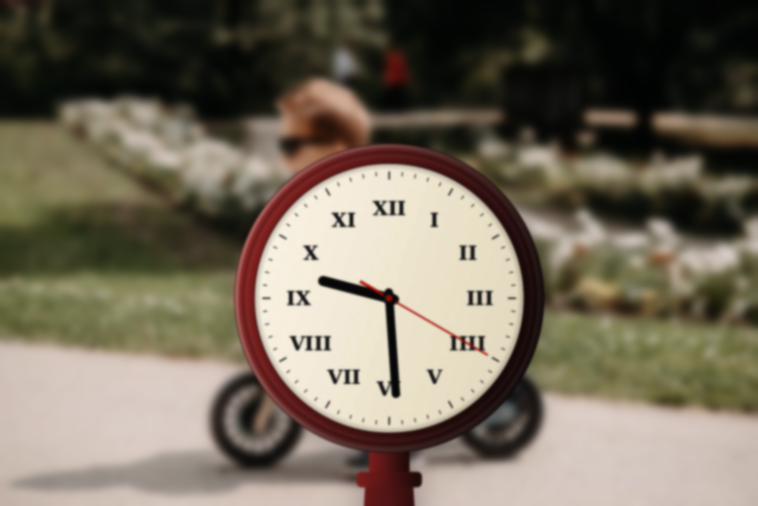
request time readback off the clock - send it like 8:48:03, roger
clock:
9:29:20
